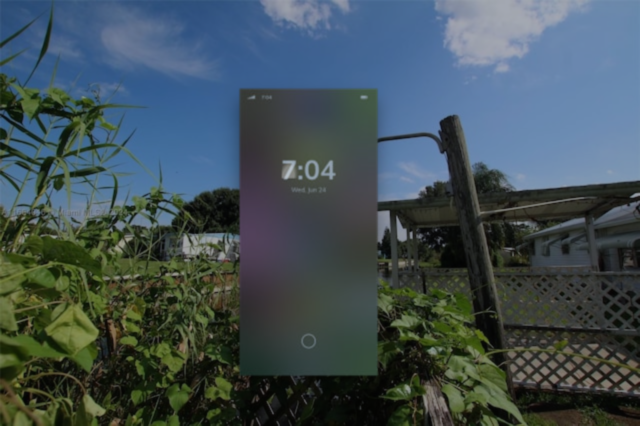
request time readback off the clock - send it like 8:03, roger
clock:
7:04
